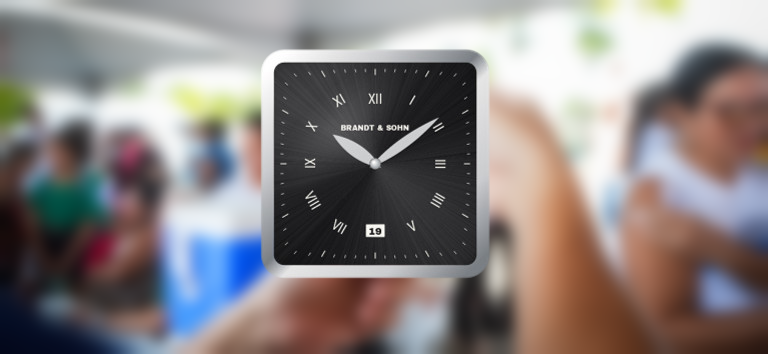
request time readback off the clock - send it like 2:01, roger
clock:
10:09
